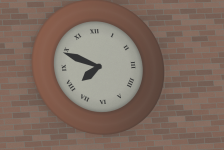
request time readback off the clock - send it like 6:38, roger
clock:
7:49
